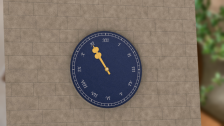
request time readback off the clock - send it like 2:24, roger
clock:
10:55
